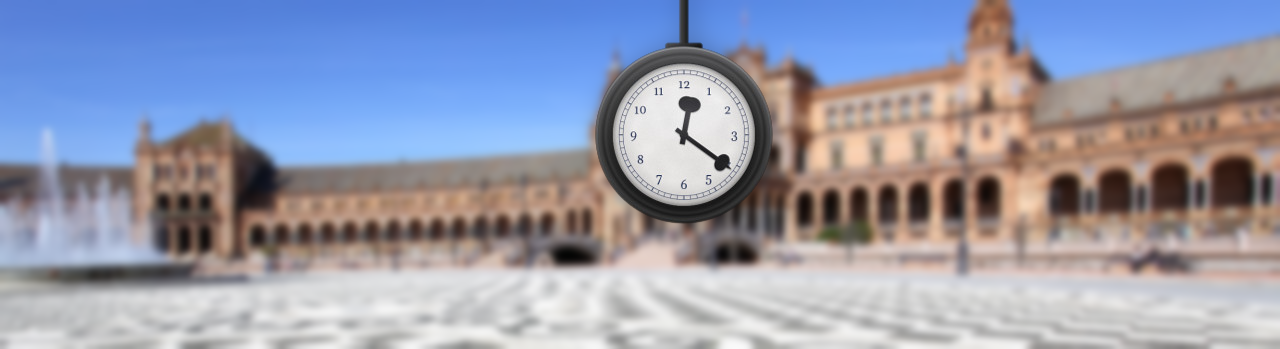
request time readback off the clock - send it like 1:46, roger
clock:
12:21
